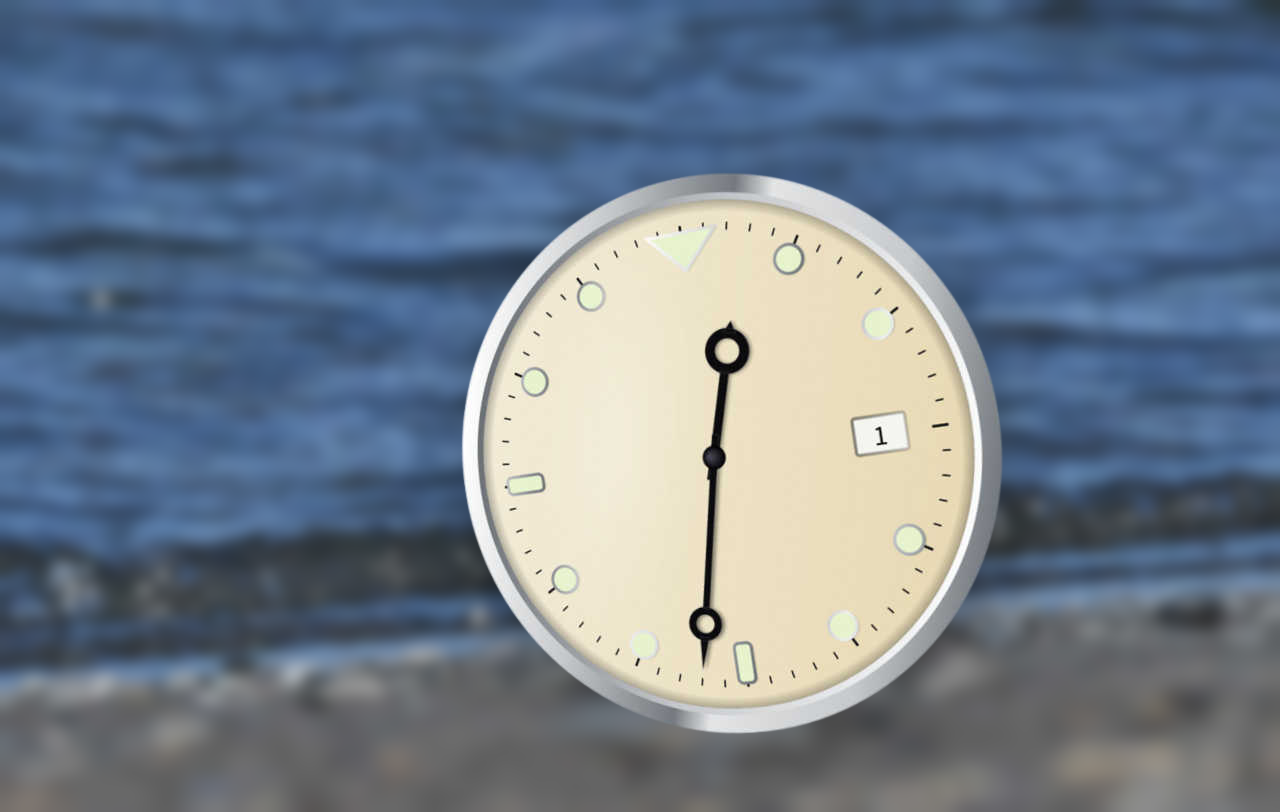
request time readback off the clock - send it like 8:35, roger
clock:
12:32
